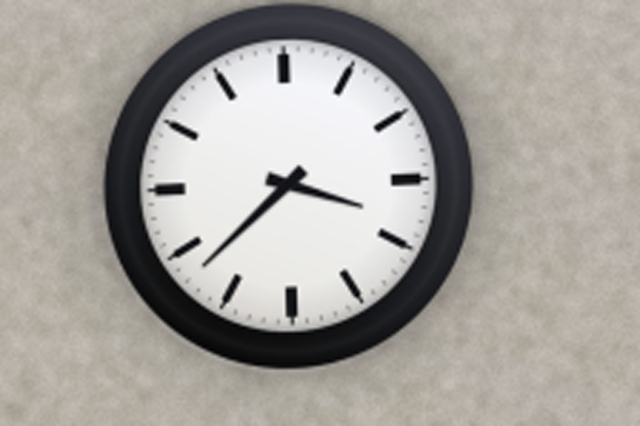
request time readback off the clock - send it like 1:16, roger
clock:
3:38
